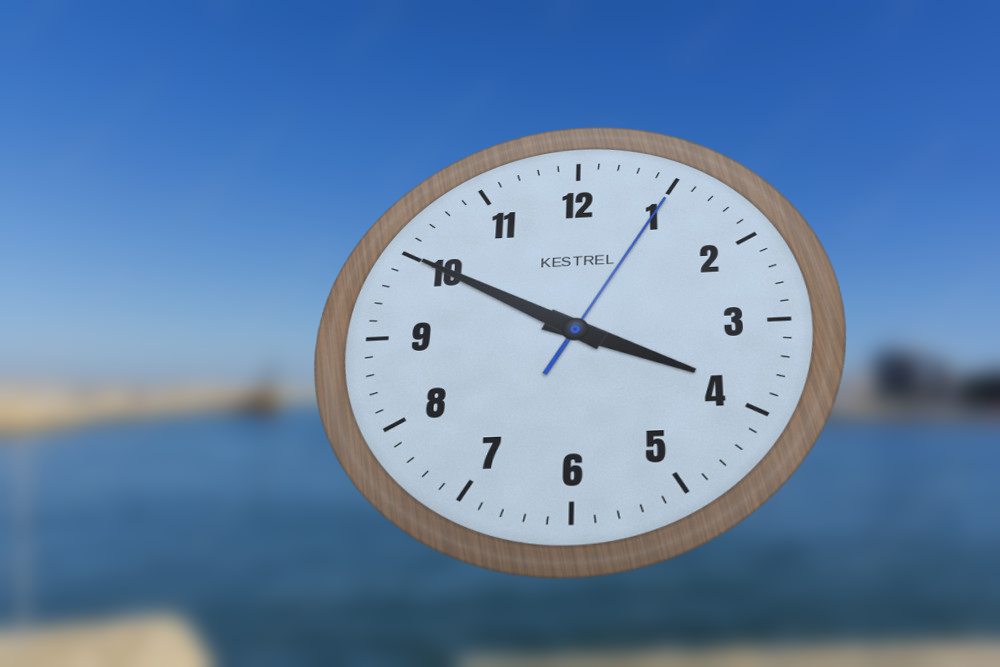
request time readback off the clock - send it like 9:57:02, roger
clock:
3:50:05
